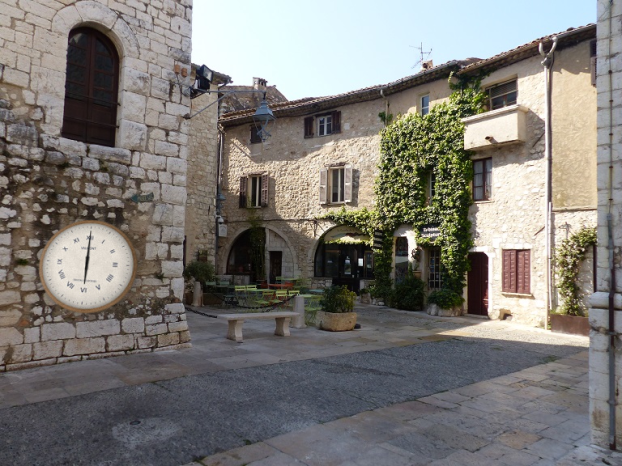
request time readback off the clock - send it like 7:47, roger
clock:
6:00
